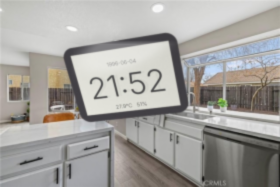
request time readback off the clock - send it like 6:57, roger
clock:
21:52
